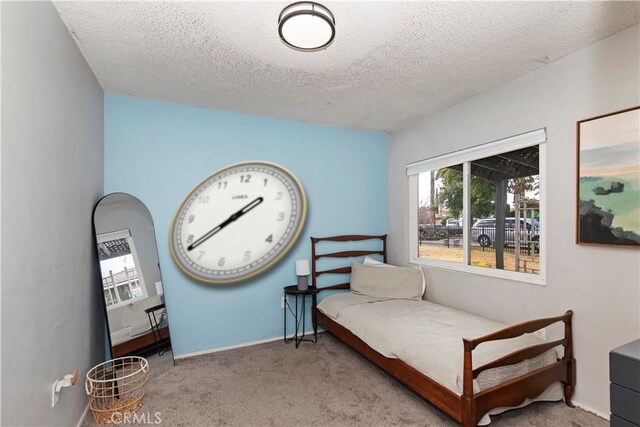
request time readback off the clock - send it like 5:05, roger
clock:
1:38
